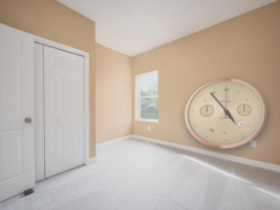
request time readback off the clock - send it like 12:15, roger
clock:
4:54
